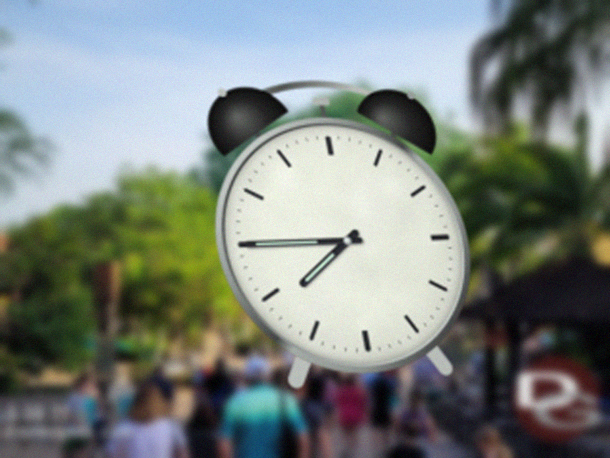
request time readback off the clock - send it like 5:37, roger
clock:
7:45
